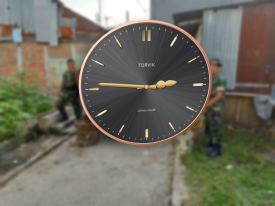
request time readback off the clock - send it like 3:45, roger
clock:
2:46
